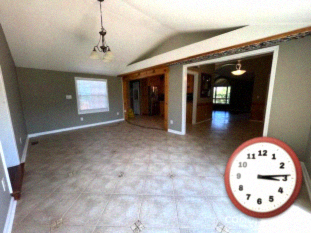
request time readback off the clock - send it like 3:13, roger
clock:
3:14
